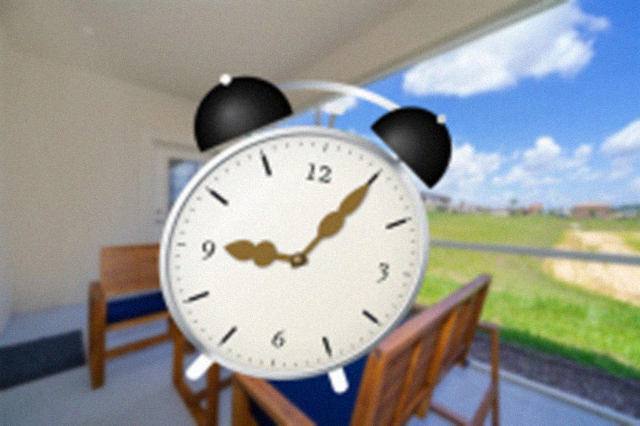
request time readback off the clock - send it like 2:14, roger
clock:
9:05
